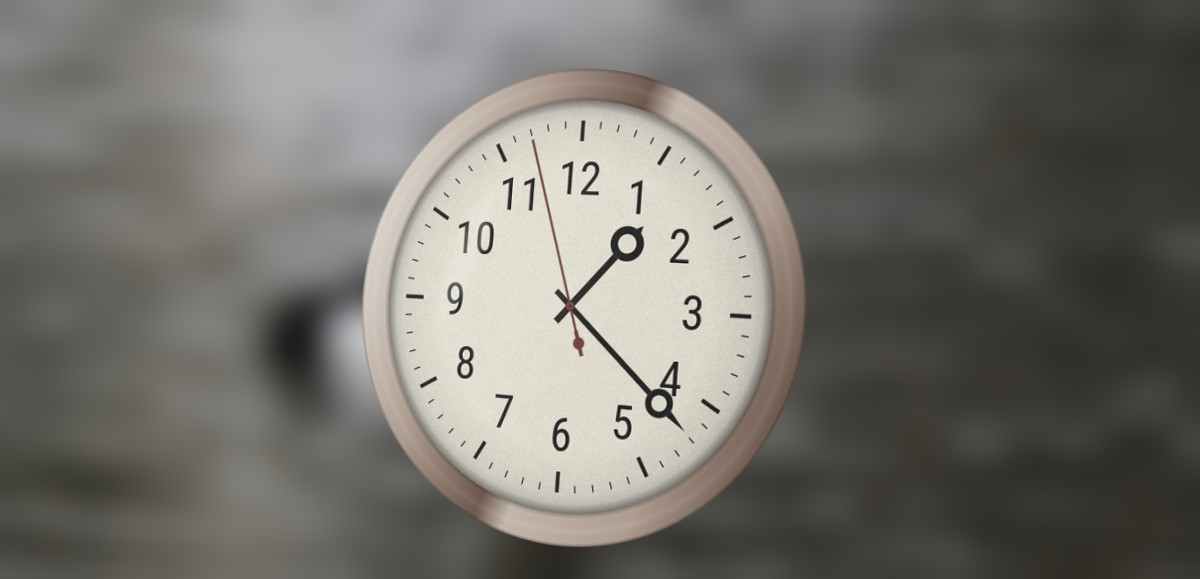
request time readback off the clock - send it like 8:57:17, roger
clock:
1:21:57
